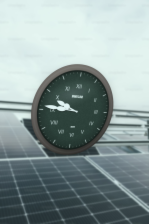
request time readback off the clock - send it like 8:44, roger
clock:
9:46
